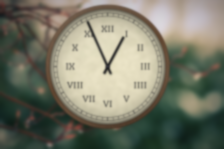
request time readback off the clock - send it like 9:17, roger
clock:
12:56
